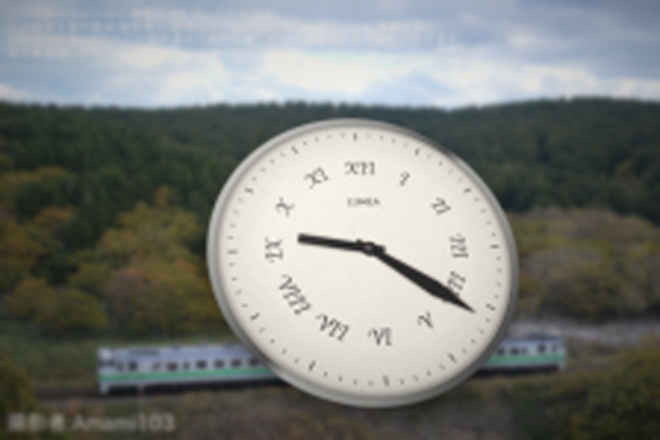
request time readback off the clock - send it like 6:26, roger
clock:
9:21
